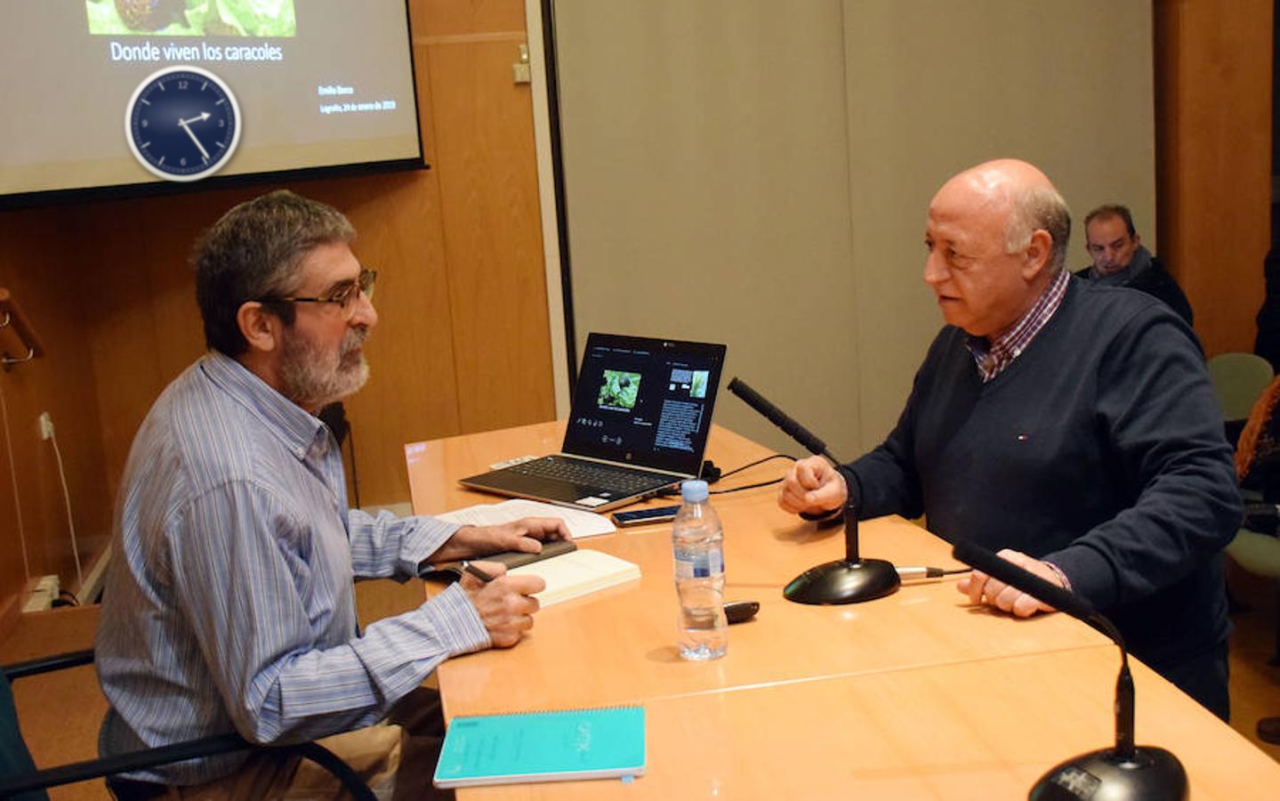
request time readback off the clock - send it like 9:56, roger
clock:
2:24
